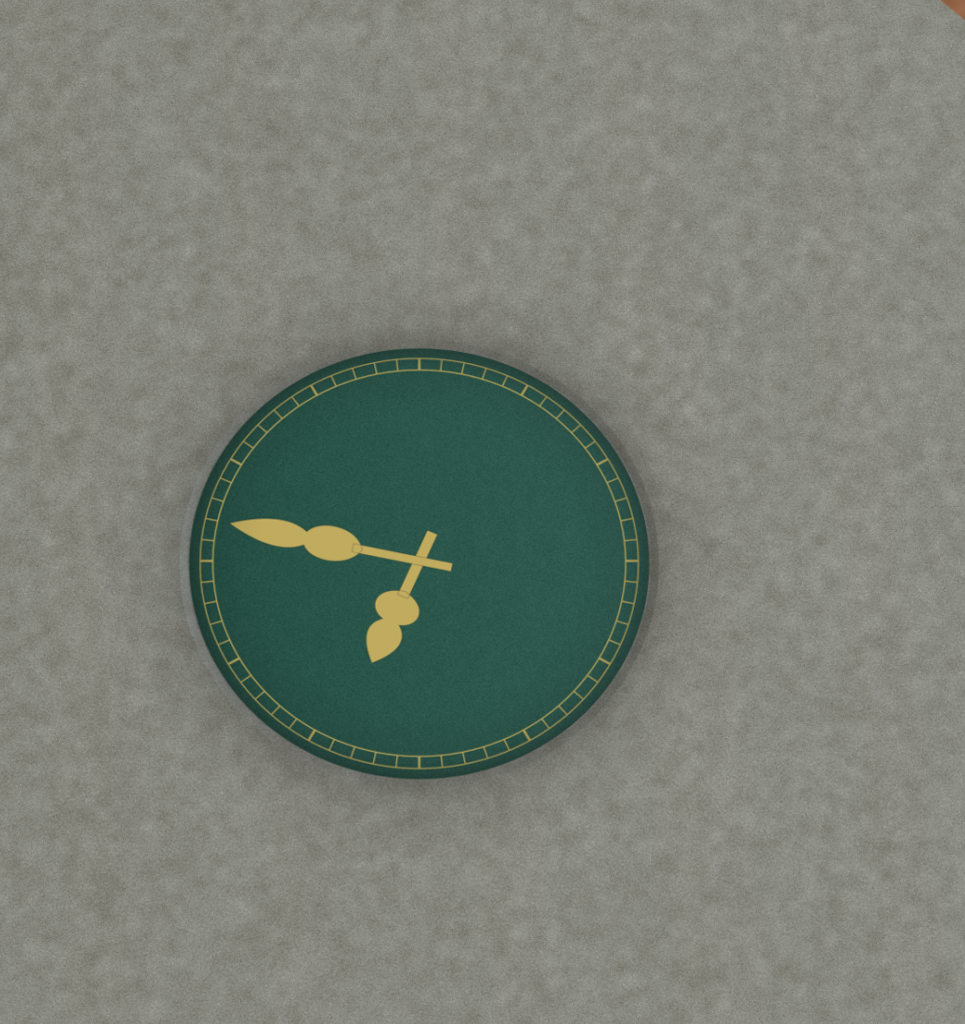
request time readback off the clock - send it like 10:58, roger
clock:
6:47
